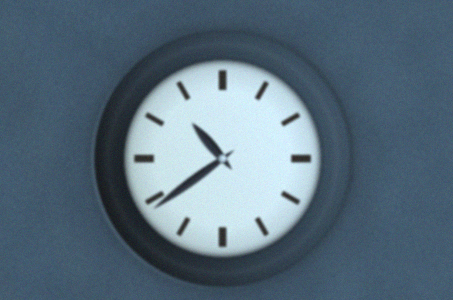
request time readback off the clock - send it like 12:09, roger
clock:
10:39
